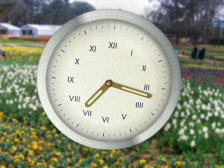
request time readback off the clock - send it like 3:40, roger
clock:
7:17
